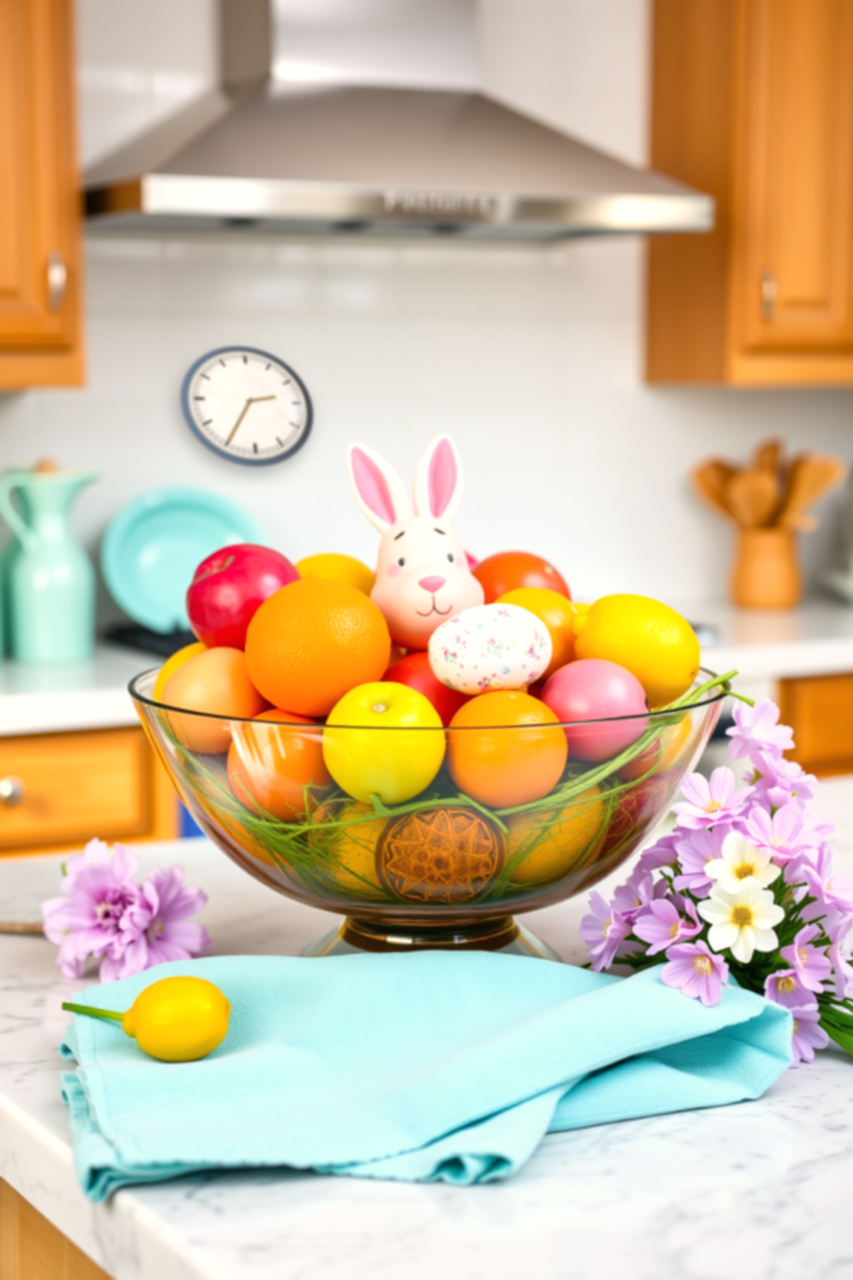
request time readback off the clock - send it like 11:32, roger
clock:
2:35
